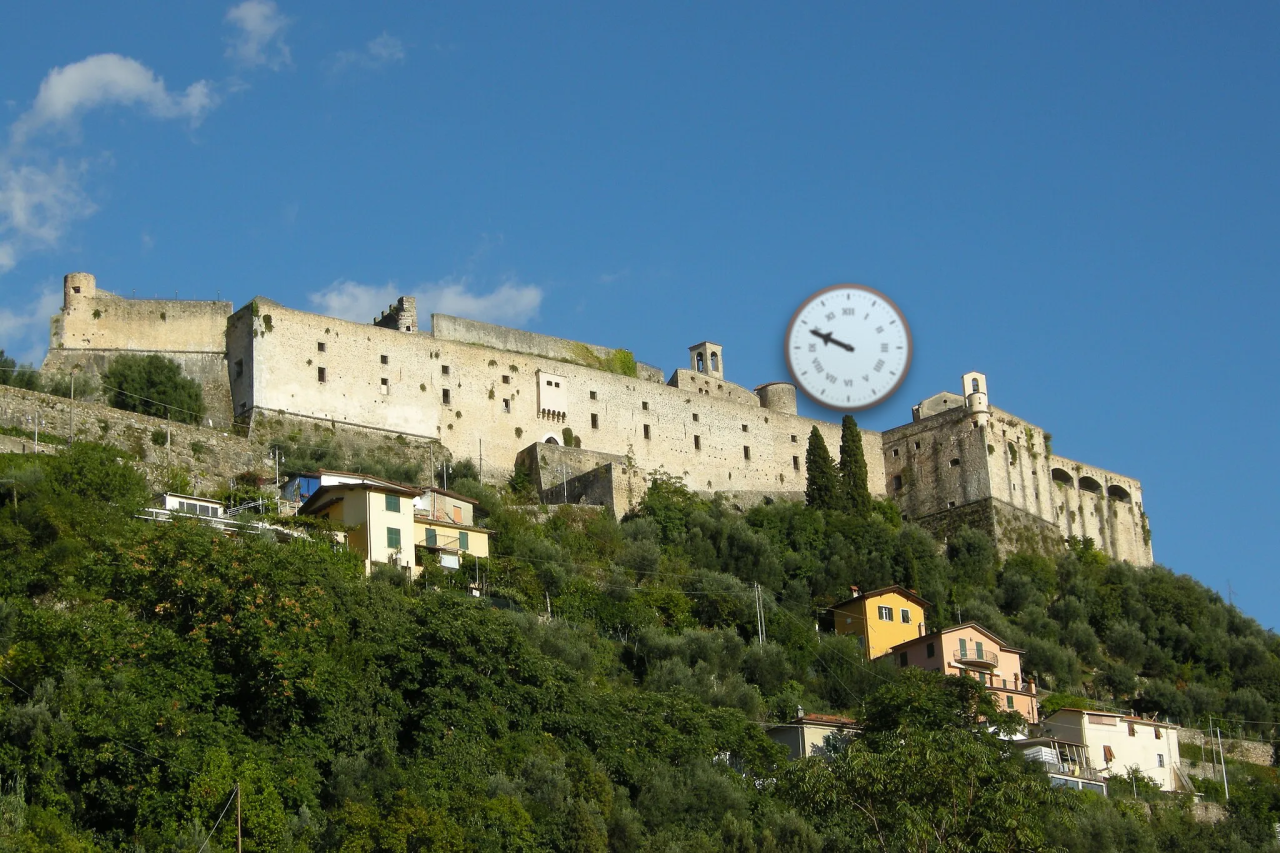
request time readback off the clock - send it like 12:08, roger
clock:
9:49
